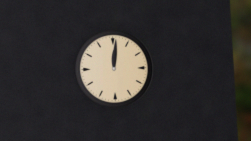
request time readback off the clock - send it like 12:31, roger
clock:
12:01
